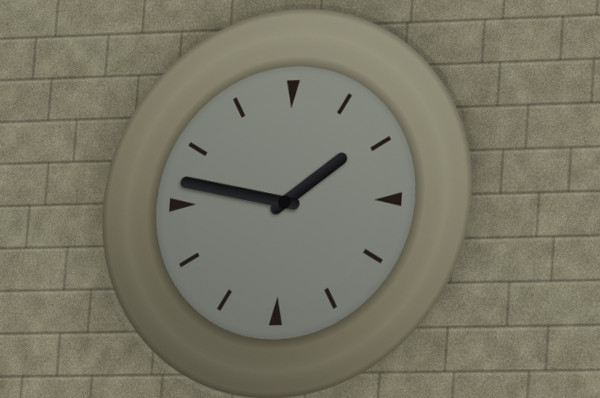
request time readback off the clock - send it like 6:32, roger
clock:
1:47
